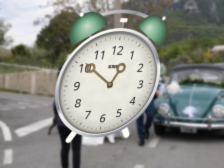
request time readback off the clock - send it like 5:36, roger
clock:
12:51
